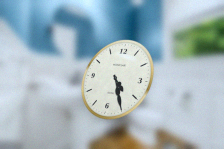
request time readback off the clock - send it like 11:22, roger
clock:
4:25
